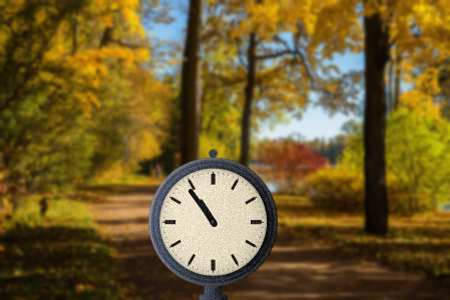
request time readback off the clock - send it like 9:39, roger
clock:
10:54
